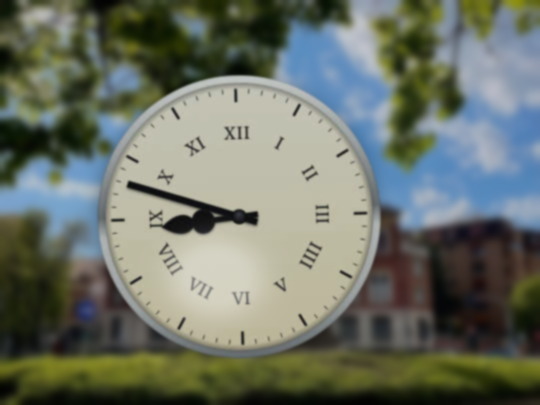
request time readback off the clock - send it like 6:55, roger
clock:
8:48
